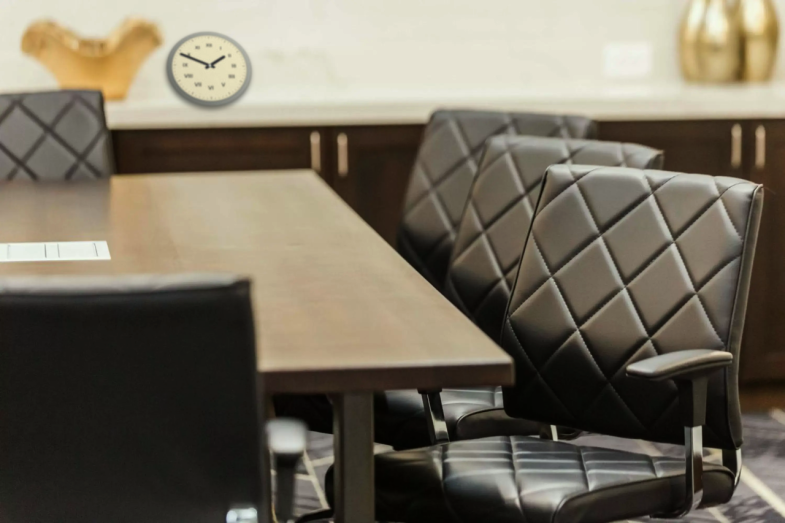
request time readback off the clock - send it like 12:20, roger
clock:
1:49
